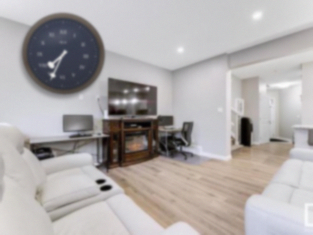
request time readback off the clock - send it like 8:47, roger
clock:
7:34
